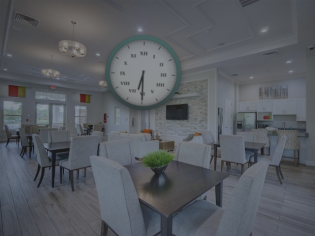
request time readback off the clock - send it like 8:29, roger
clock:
6:30
